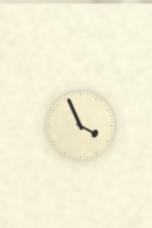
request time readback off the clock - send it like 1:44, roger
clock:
3:56
